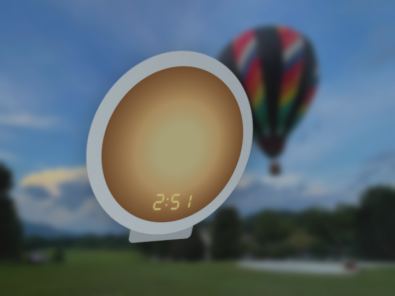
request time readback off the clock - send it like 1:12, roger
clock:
2:51
